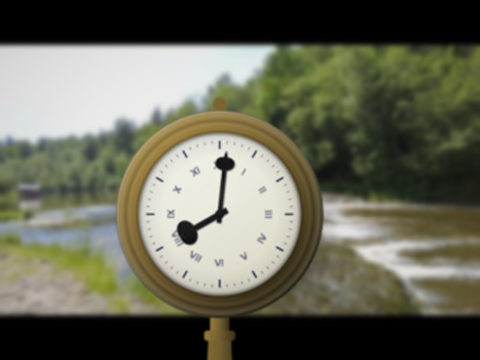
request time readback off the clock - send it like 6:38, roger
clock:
8:01
